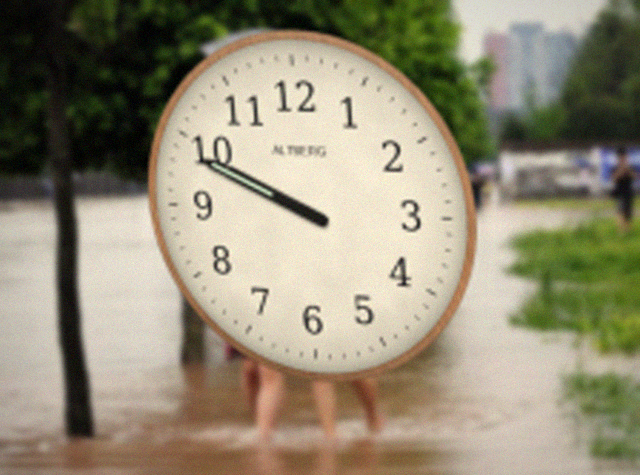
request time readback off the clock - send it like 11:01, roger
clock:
9:49
